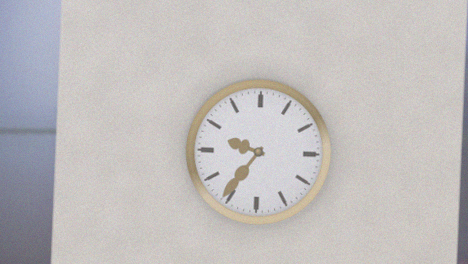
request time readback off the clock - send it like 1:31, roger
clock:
9:36
